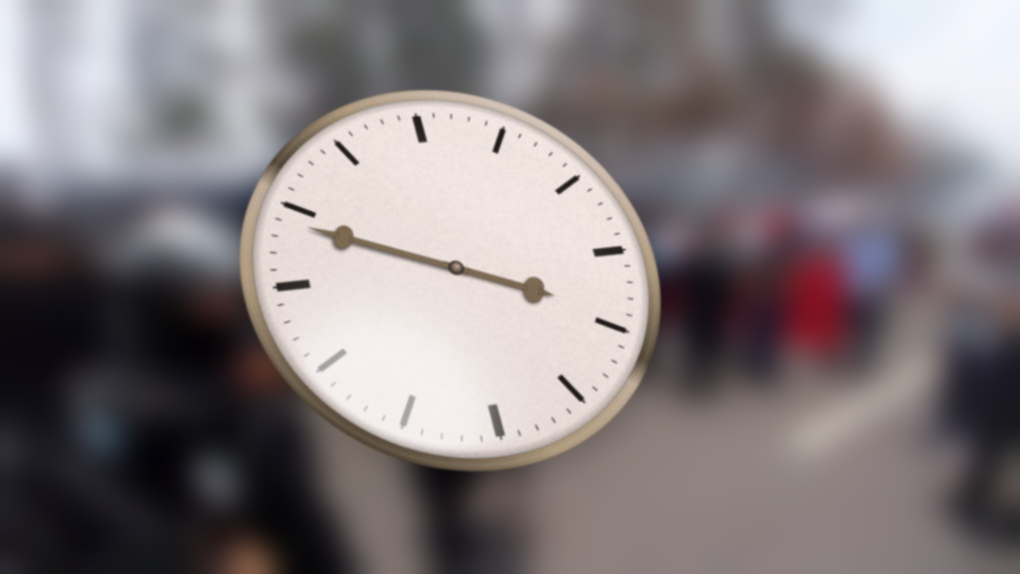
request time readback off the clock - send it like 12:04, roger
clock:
3:49
